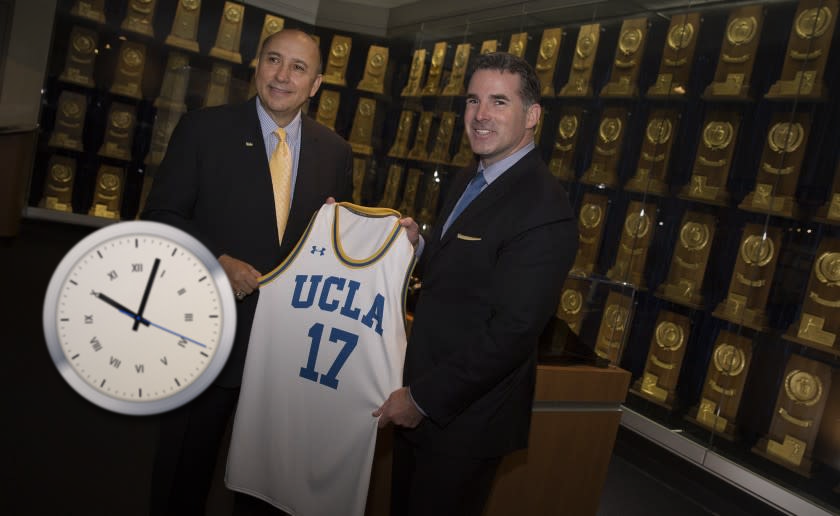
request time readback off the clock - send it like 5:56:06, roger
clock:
10:03:19
